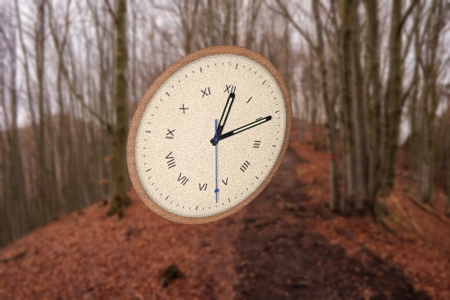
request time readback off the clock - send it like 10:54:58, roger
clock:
12:10:27
